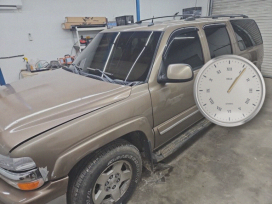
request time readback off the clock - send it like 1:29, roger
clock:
1:06
